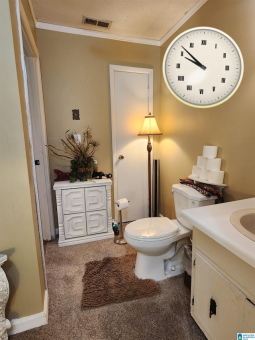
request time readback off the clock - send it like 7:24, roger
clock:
9:52
